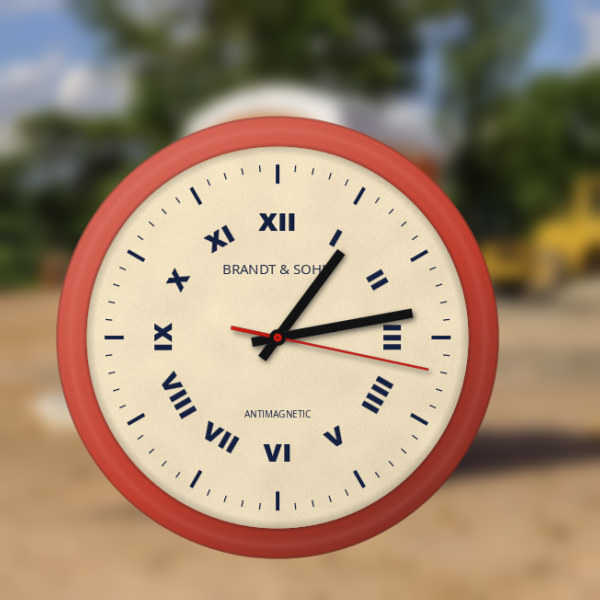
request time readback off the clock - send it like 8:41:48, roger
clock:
1:13:17
